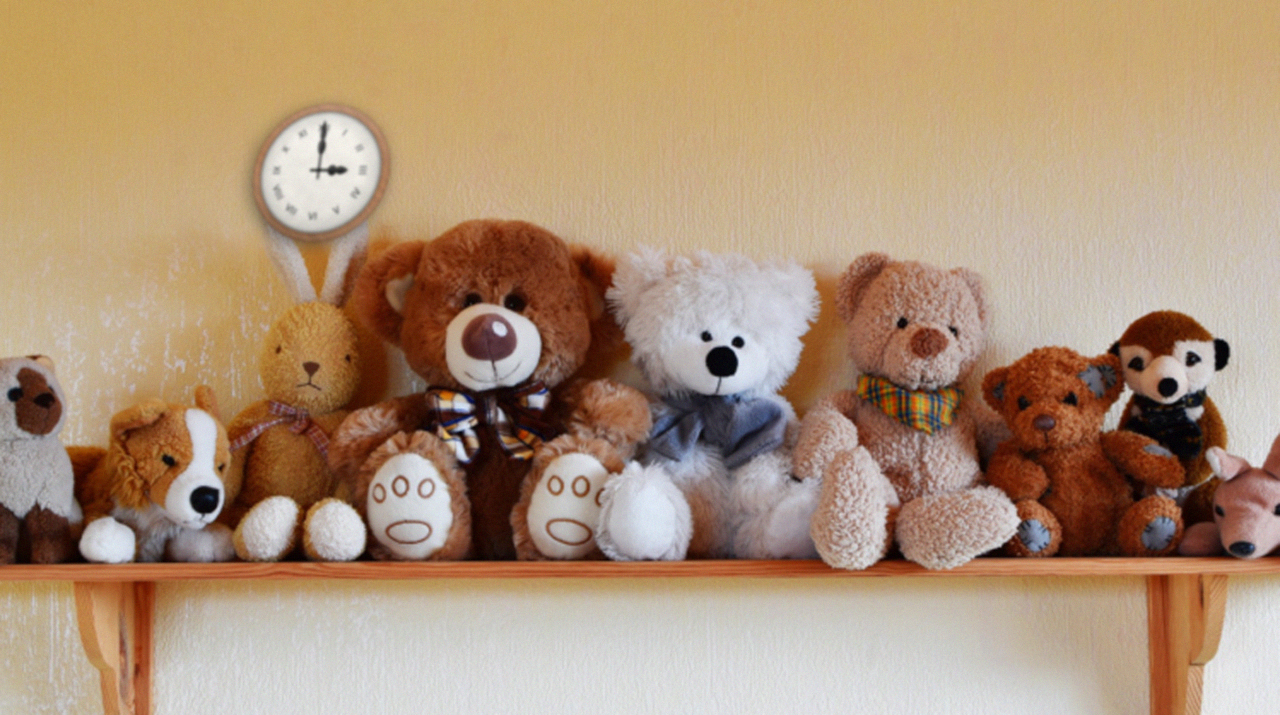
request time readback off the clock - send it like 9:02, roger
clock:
3:00
